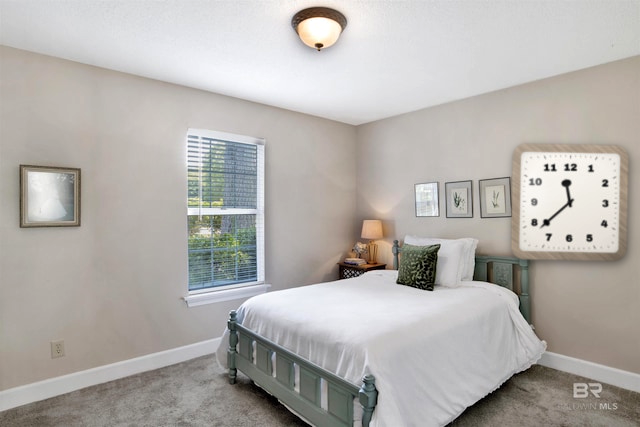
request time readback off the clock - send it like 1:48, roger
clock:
11:38
